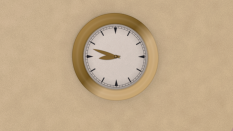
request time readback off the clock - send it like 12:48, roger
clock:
8:48
